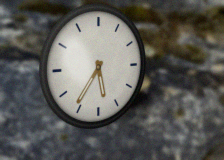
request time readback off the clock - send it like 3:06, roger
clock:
5:36
